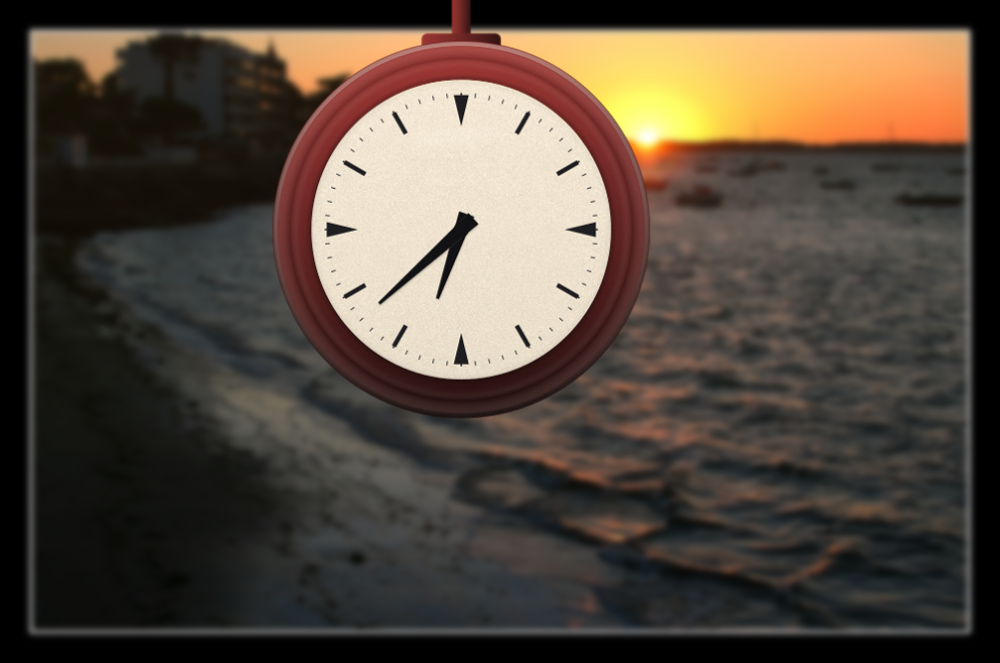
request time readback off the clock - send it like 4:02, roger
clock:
6:38
